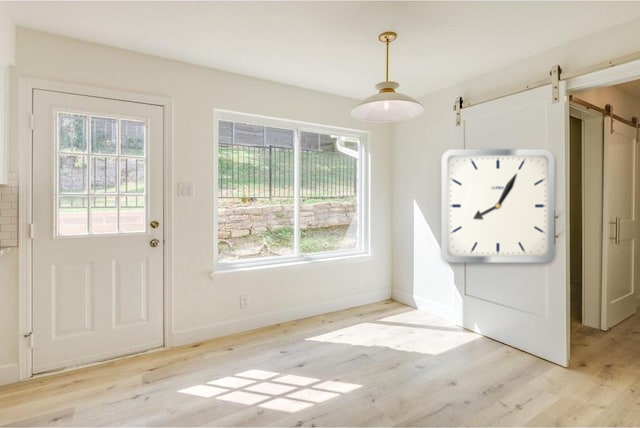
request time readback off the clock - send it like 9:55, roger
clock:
8:05
